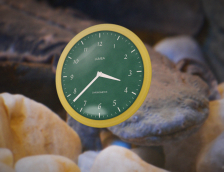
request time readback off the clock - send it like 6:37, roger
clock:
3:38
